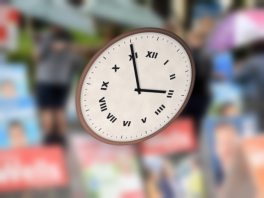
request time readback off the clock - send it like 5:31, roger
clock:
2:55
